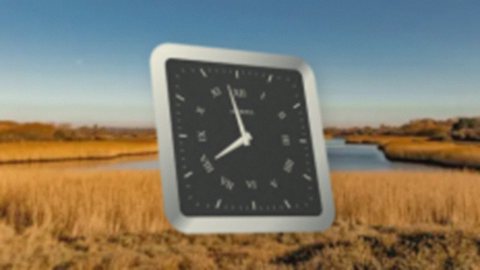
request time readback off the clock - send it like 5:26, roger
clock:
7:58
